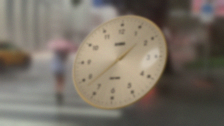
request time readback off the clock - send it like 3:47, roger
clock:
1:38
